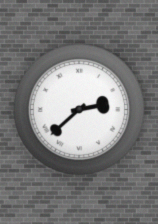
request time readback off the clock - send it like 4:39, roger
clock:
2:38
